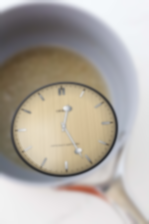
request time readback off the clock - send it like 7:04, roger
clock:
12:26
